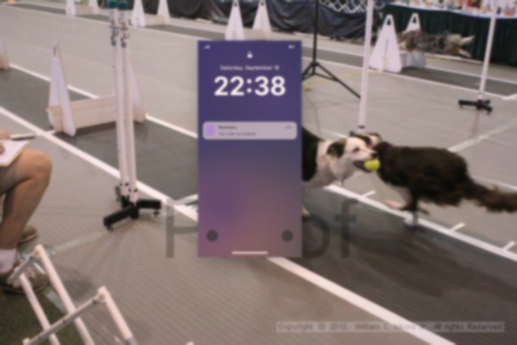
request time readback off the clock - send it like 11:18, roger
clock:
22:38
